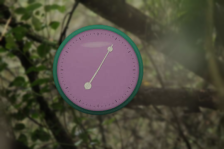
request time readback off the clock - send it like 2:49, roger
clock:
7:05
